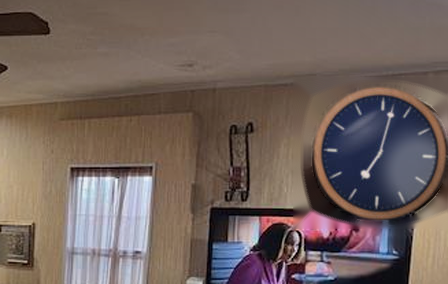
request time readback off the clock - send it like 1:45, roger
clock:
7:02
